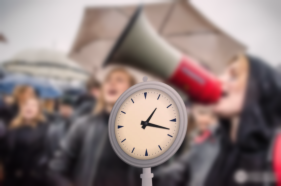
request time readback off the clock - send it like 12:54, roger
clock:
1:18
